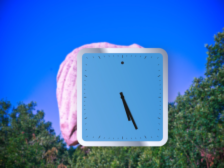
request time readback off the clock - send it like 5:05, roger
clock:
5:26
